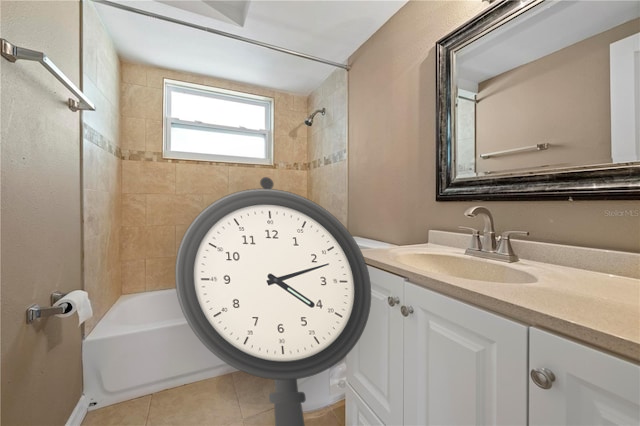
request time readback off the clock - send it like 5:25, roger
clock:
4:12
